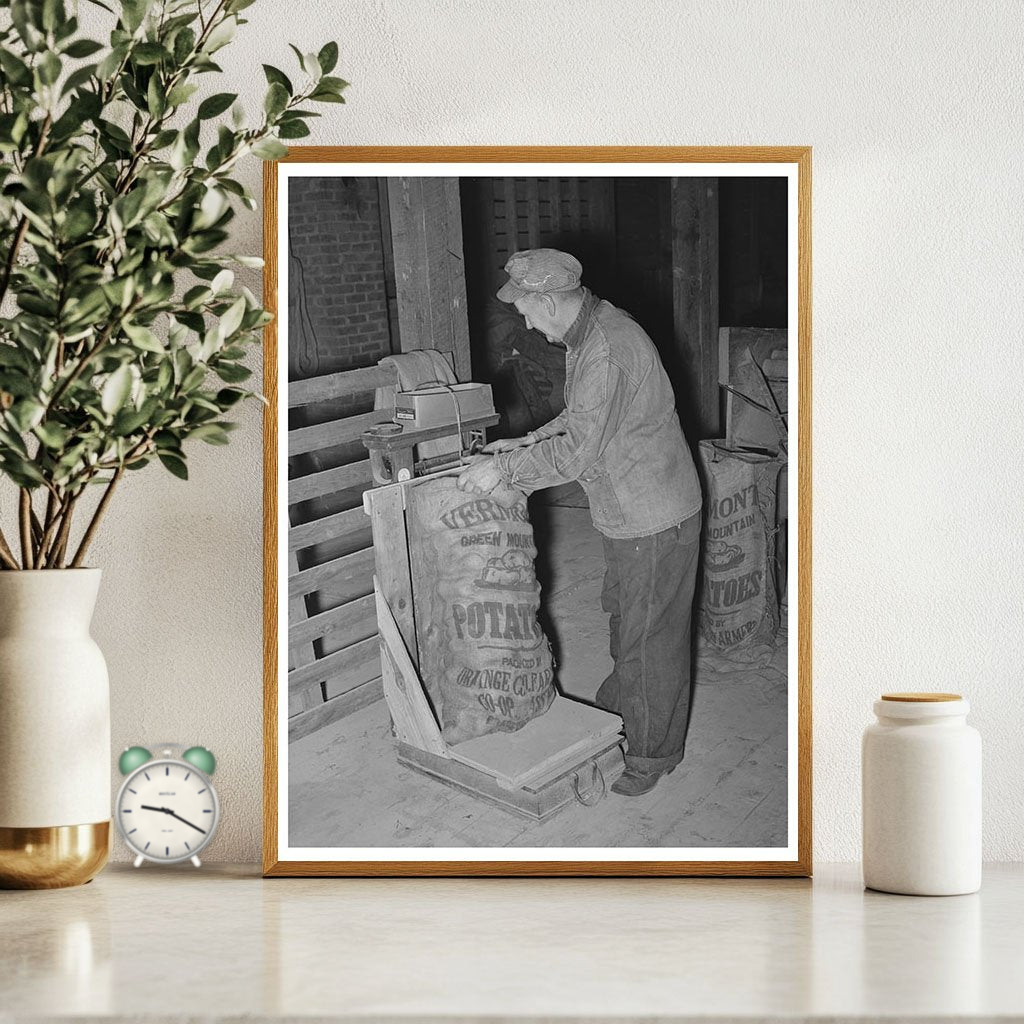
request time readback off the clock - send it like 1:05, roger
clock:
9:20
